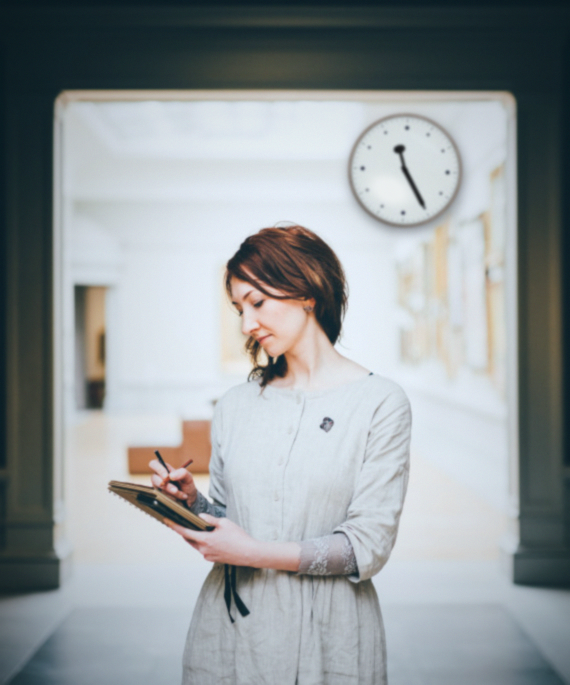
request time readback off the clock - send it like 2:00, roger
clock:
11:25
